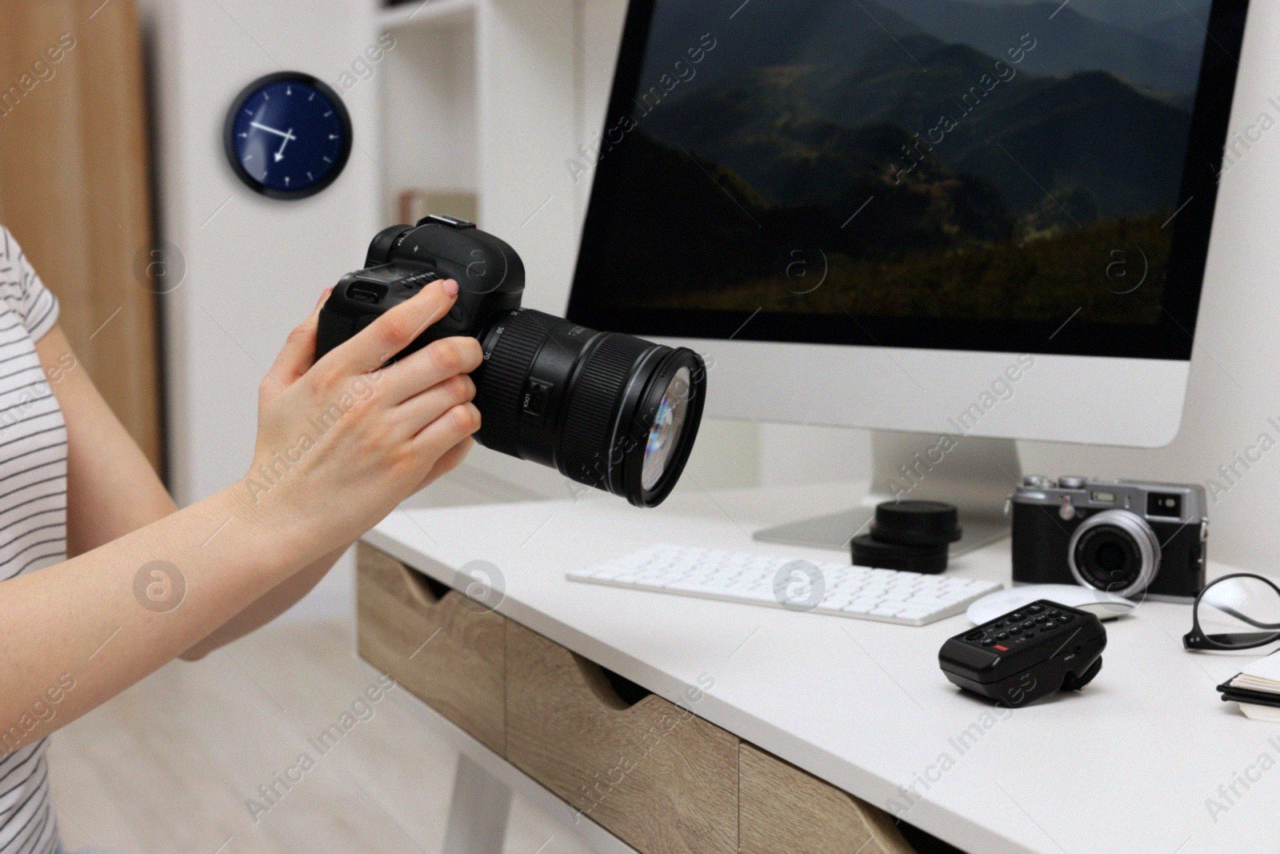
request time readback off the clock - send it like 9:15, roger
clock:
6:48
